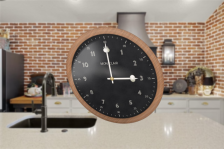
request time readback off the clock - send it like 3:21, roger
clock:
3:00
